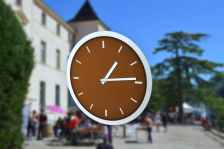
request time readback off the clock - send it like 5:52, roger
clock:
1:14
